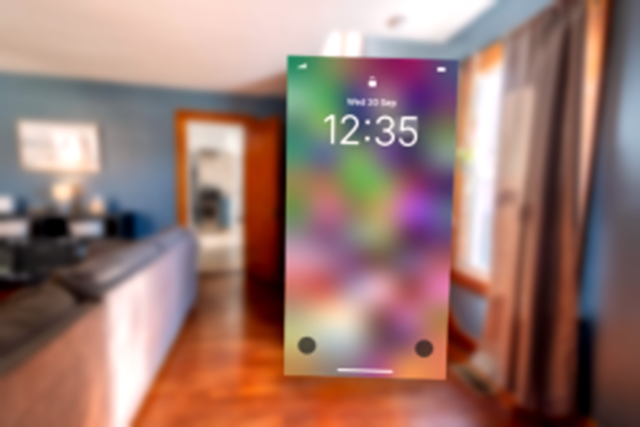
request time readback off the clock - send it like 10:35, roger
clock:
12:35
